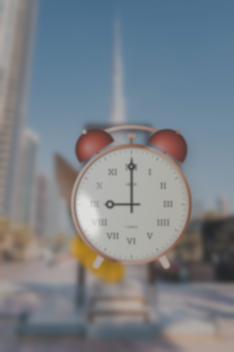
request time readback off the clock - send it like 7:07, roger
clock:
9:00
